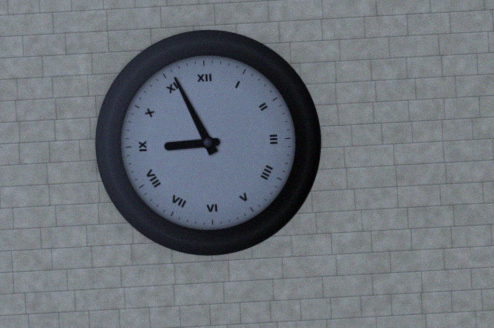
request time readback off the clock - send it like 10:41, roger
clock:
8:56
